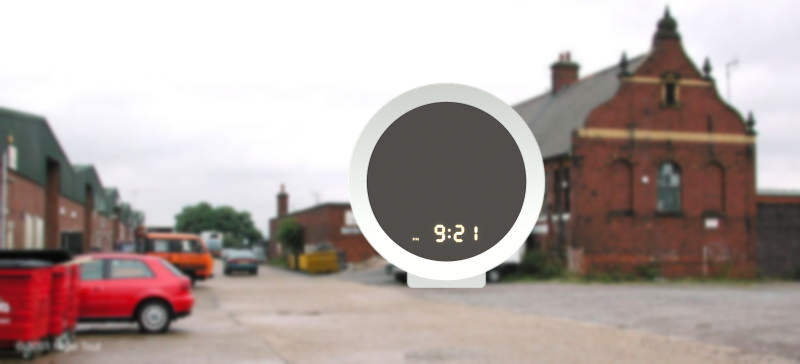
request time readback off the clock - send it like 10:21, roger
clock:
9:21
